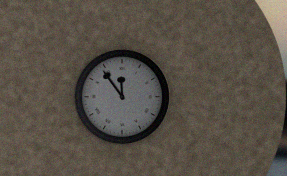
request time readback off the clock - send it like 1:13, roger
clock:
11:54
